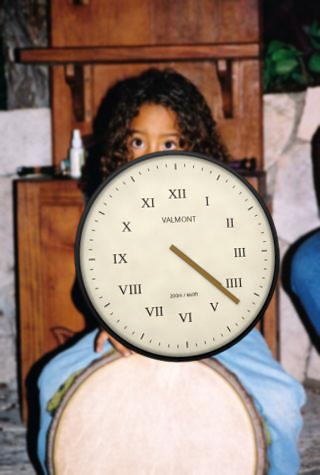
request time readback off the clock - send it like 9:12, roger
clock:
4:22
